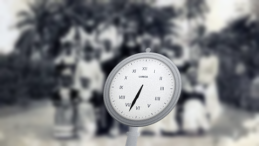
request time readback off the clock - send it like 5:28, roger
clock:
6:33
